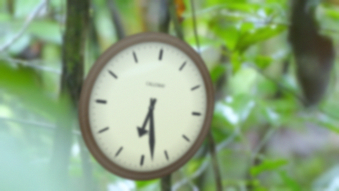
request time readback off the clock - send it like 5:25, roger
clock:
6:28
